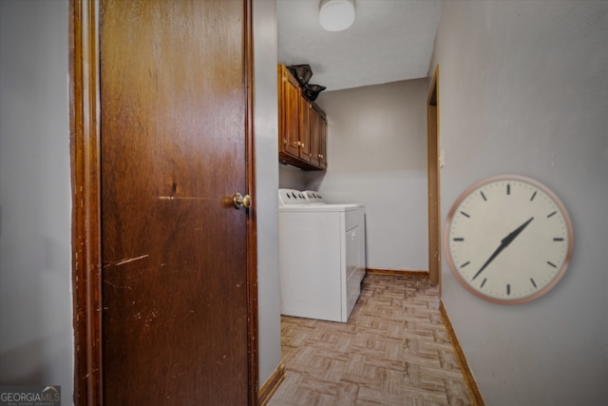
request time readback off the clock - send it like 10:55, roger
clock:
1:37
